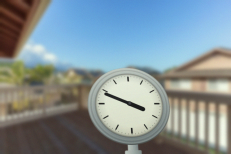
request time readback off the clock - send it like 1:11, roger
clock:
3:49
